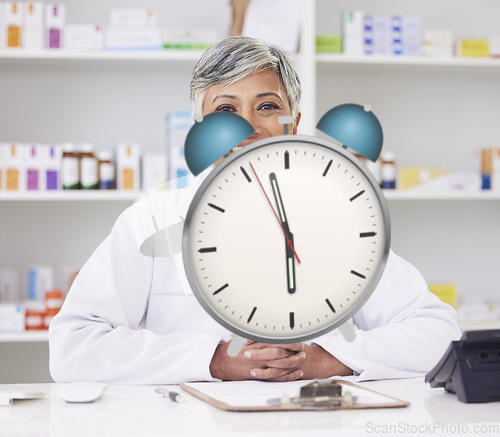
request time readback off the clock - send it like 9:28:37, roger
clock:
5:57:56
